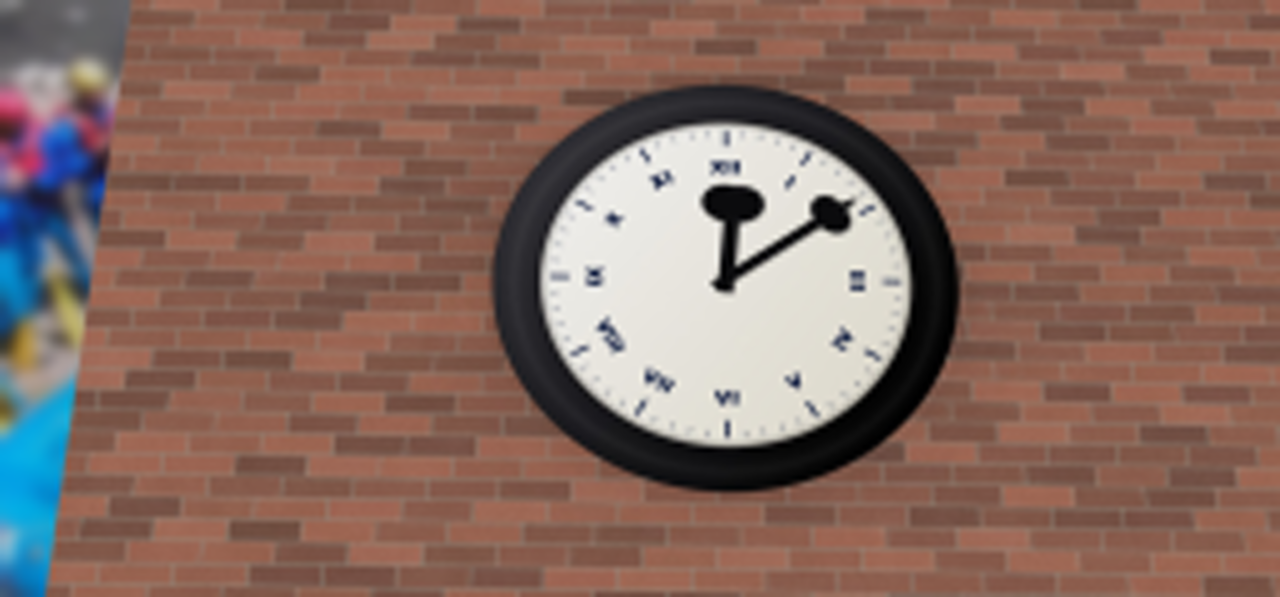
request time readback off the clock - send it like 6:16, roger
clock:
12:09
